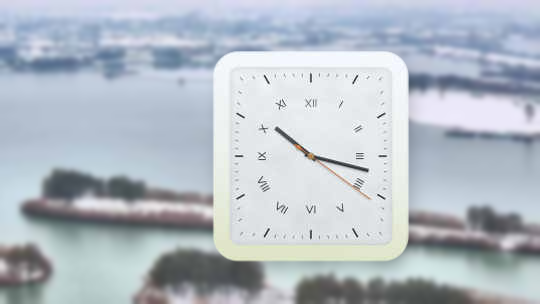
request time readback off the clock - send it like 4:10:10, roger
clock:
10:17:21
